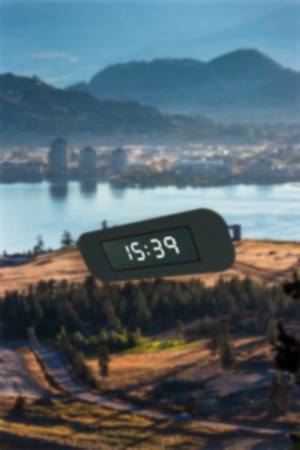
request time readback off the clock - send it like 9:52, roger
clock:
15:39
